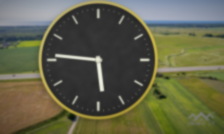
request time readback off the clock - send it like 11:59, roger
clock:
5:46
